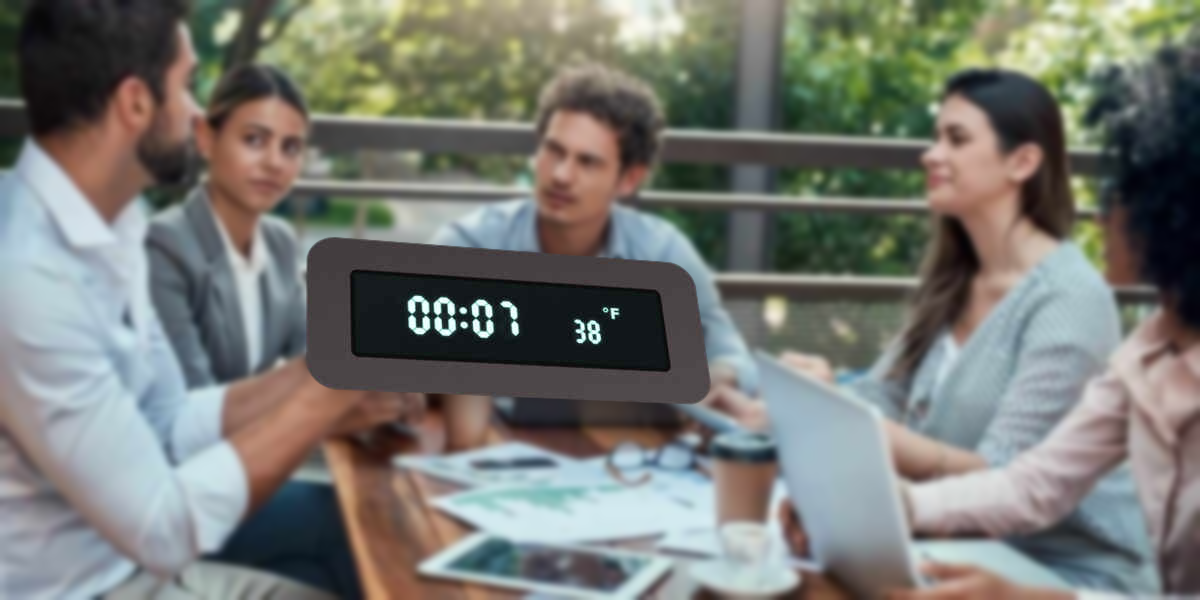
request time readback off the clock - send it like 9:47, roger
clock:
0:07
